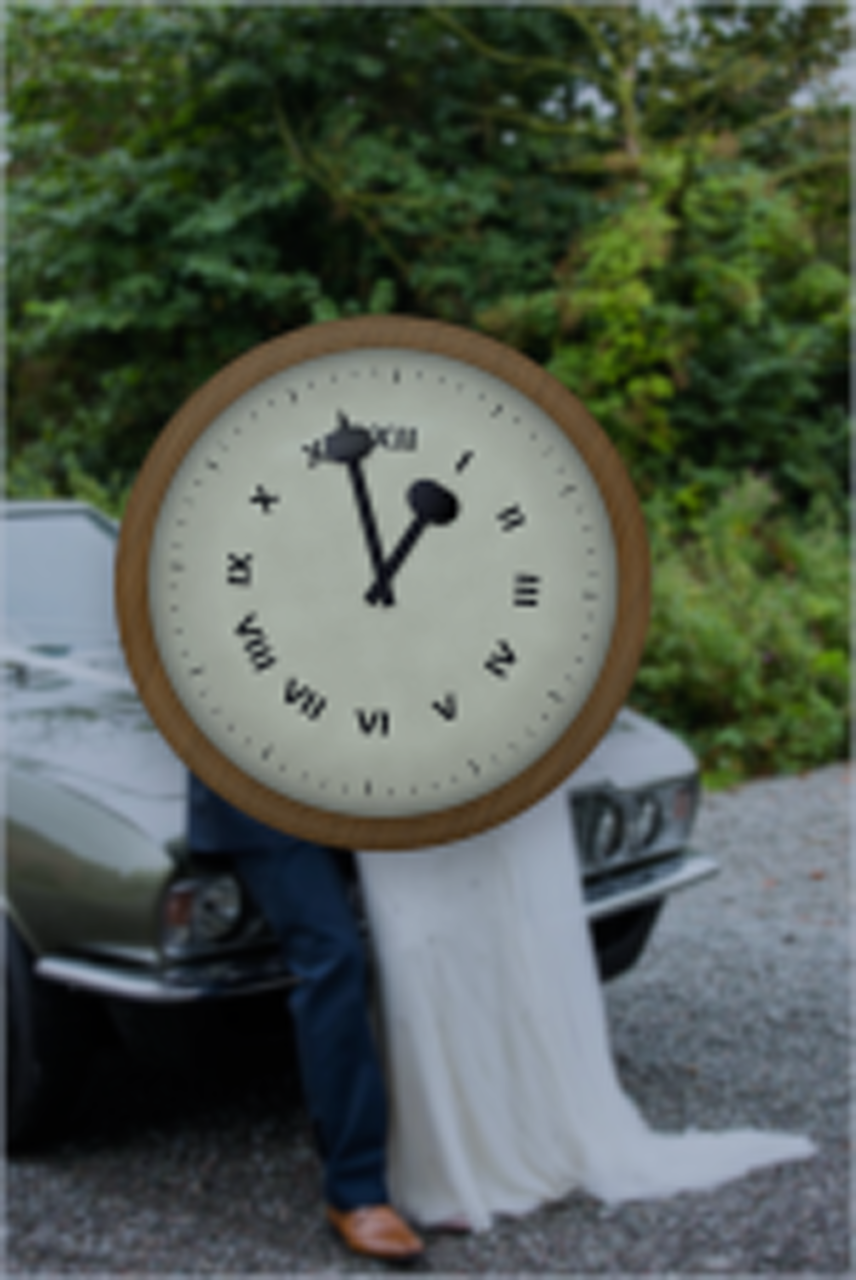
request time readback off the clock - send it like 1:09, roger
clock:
12:57
